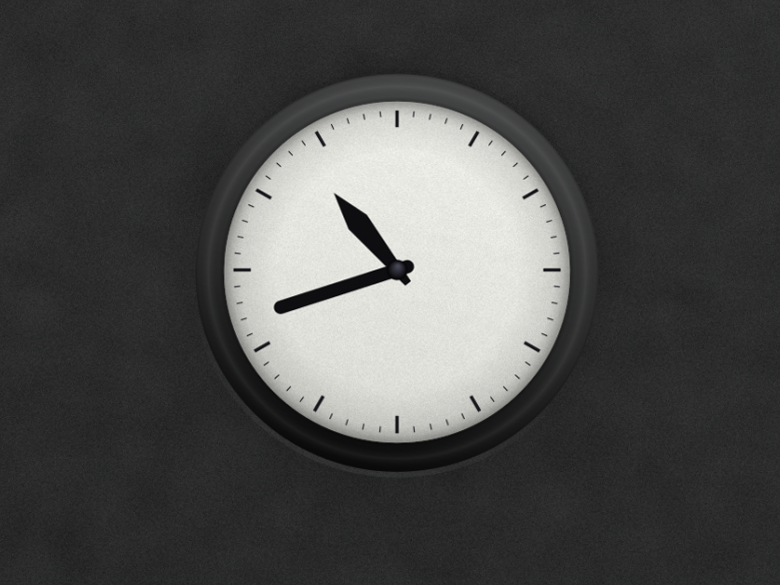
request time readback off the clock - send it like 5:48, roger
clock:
10:42
